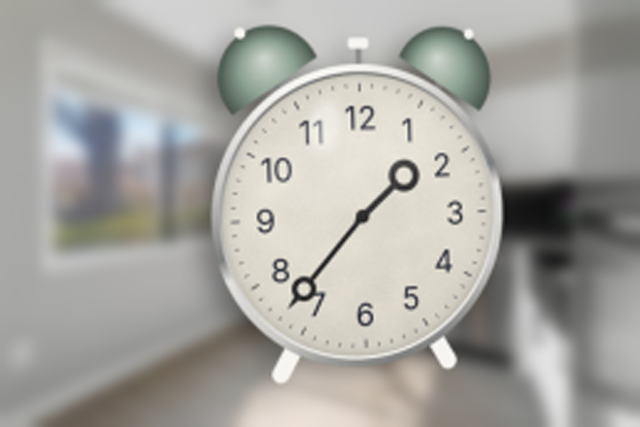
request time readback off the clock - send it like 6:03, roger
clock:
1:37
